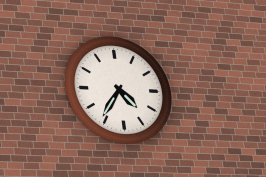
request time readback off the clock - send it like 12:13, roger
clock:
4:36
